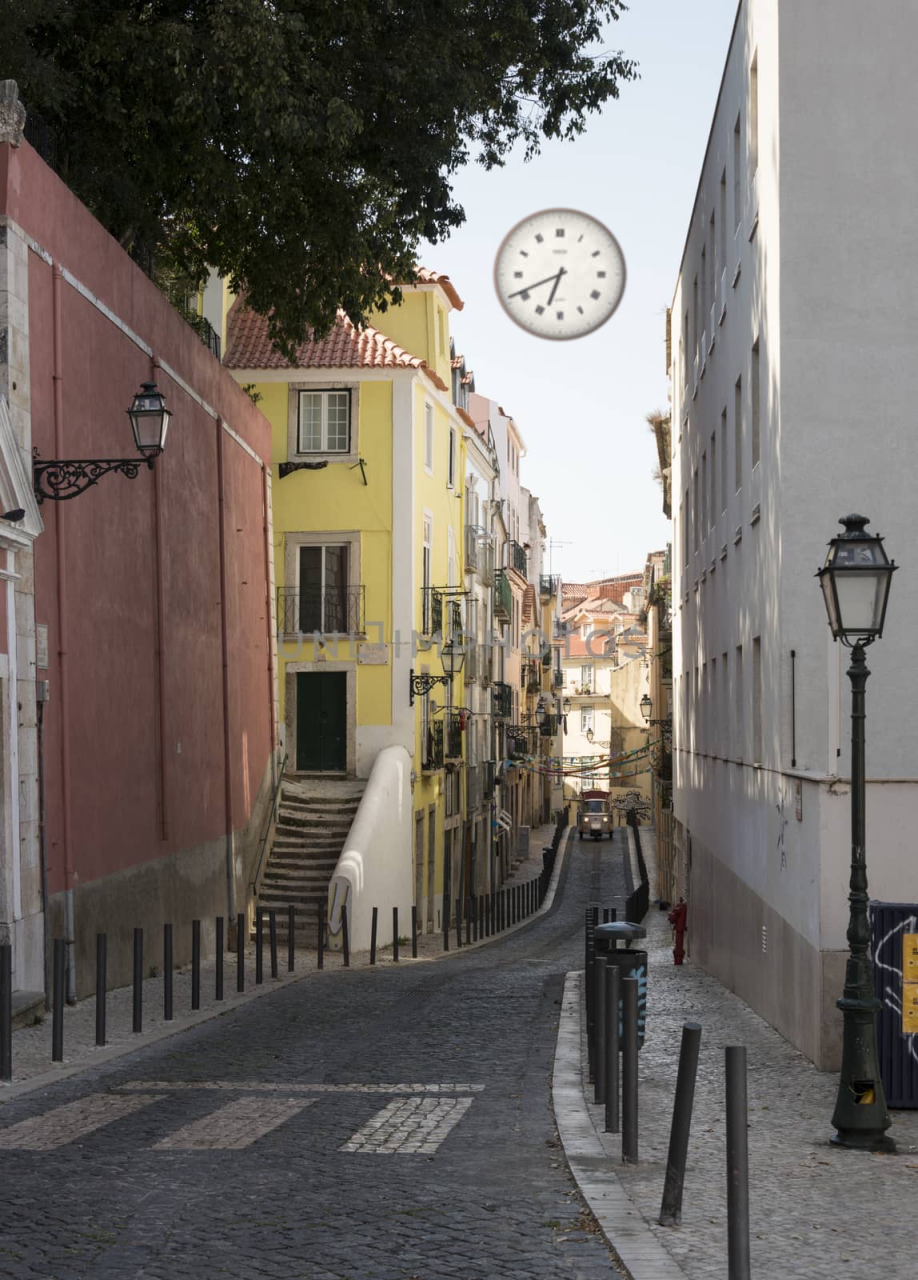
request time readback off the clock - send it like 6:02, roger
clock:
6:41
